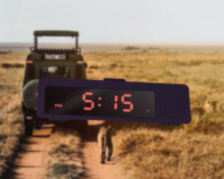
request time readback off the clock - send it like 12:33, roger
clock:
5:15
